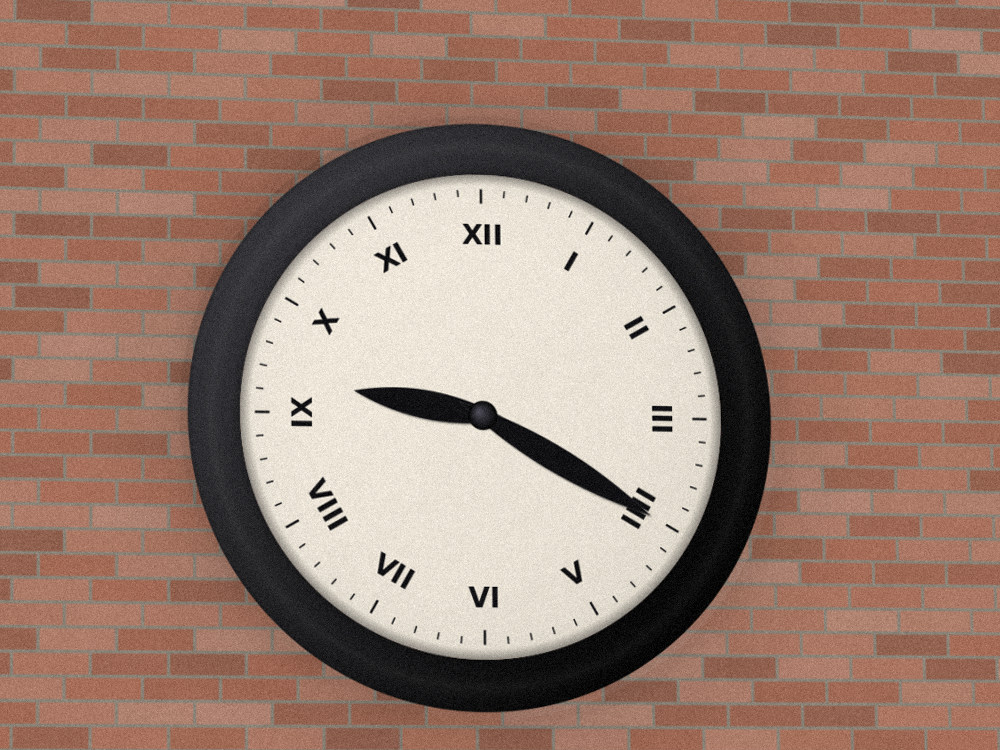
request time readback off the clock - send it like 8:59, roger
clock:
9:20
